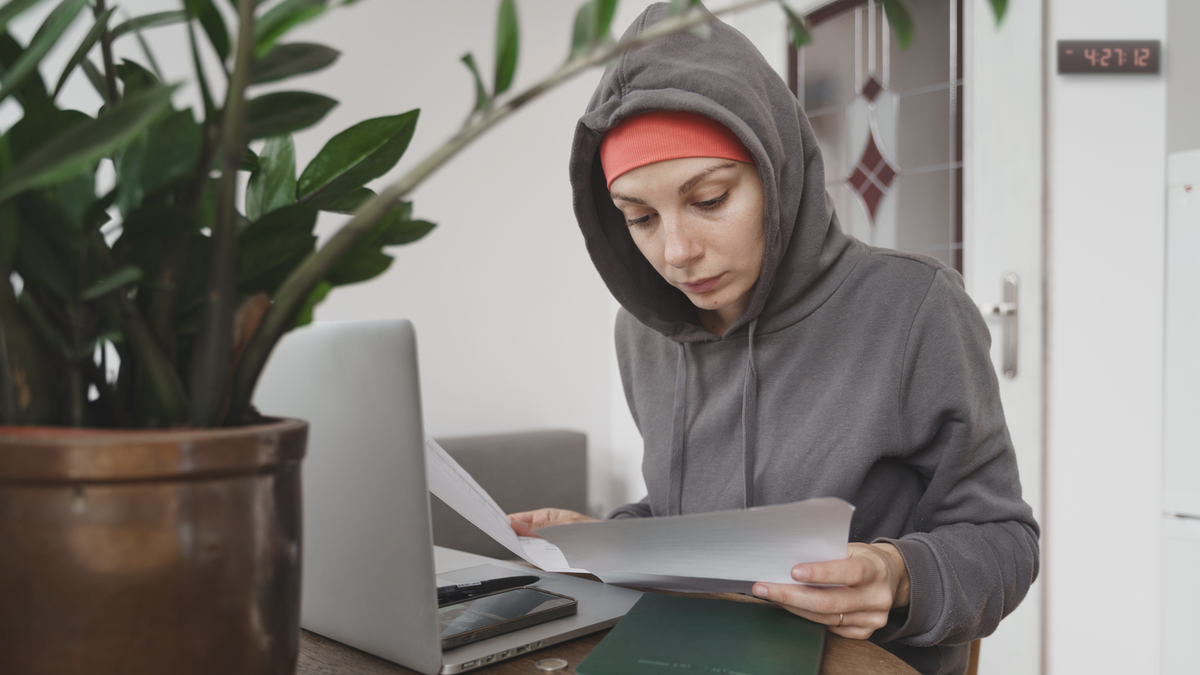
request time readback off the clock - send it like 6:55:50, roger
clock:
4:27:12
